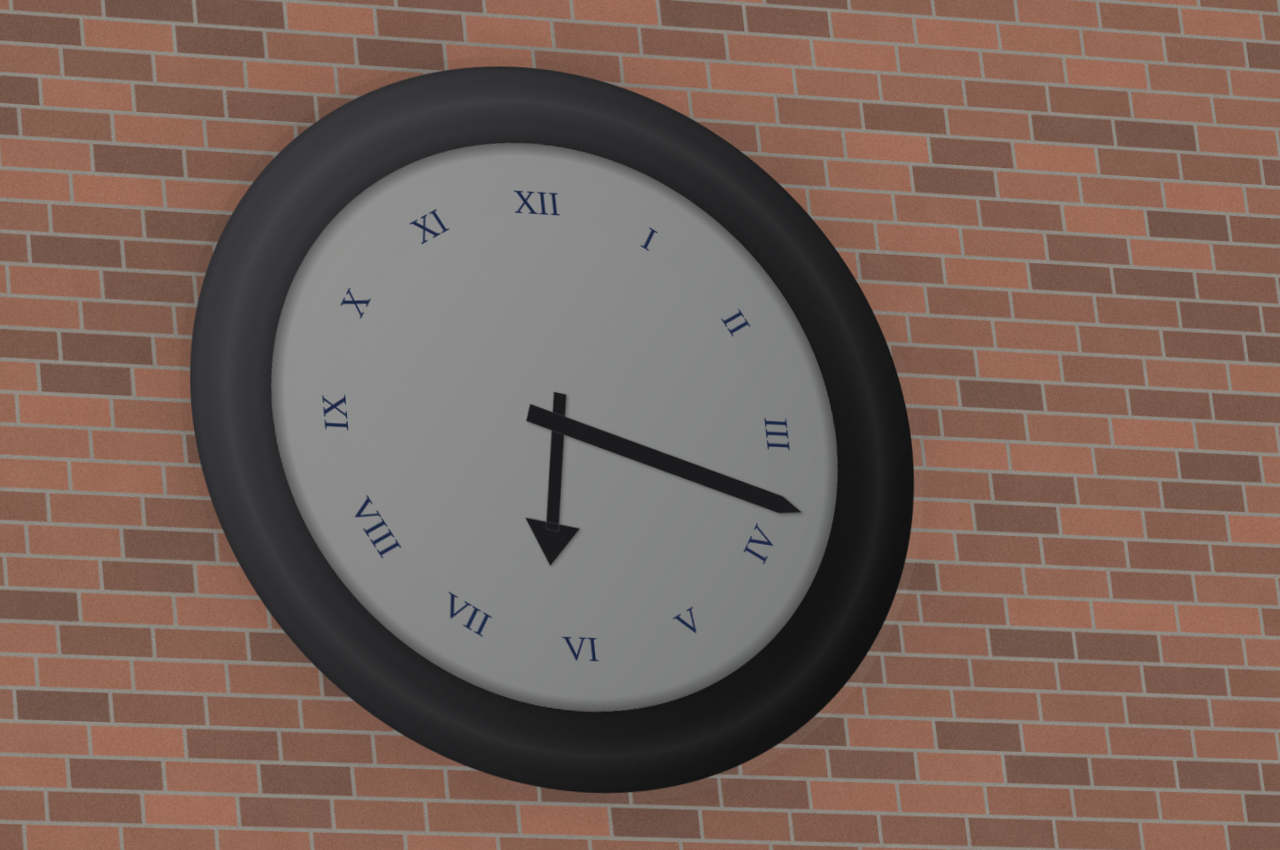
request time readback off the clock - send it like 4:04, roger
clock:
6:18
